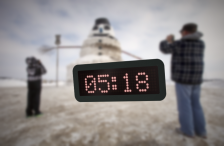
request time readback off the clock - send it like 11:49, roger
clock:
5:18
